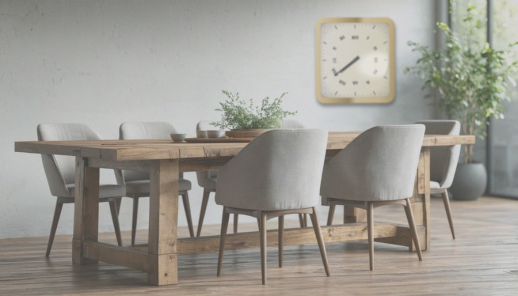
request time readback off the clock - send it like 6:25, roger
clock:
7:39
